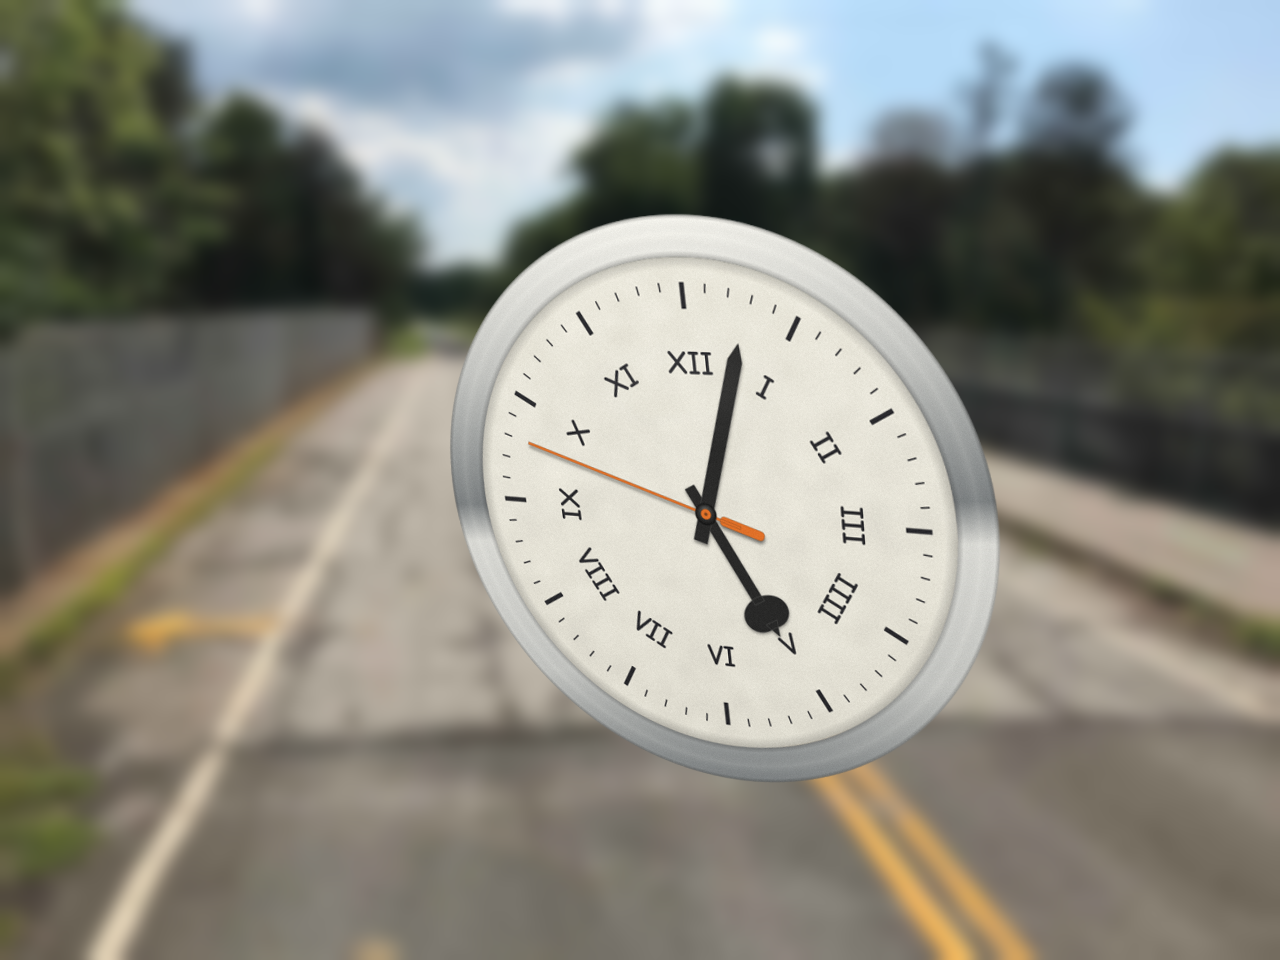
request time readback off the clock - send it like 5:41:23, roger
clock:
5:02:48
